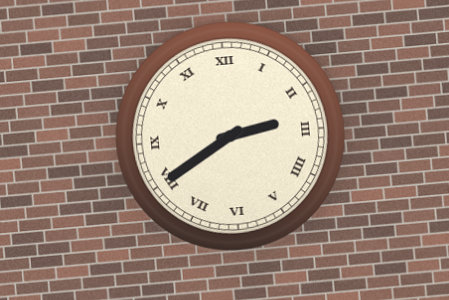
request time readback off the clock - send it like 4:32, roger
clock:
2:40
